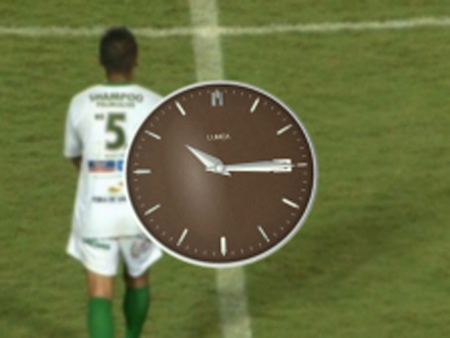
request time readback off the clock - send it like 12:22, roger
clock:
10:15
